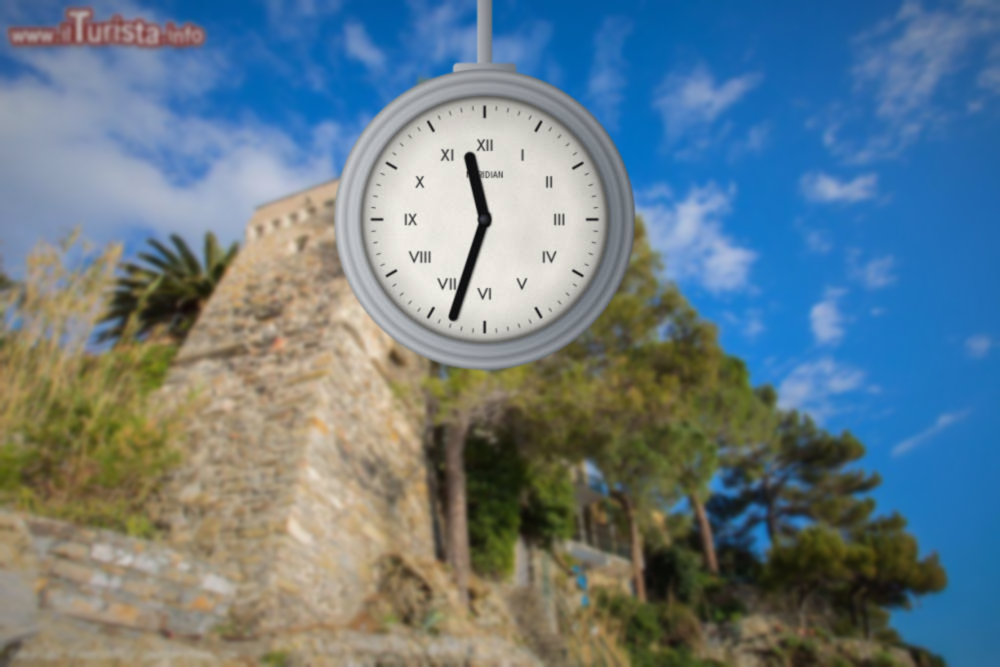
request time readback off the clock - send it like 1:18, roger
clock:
11:33
